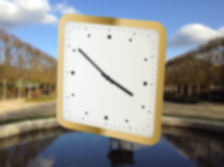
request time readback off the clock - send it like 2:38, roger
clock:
3:51
